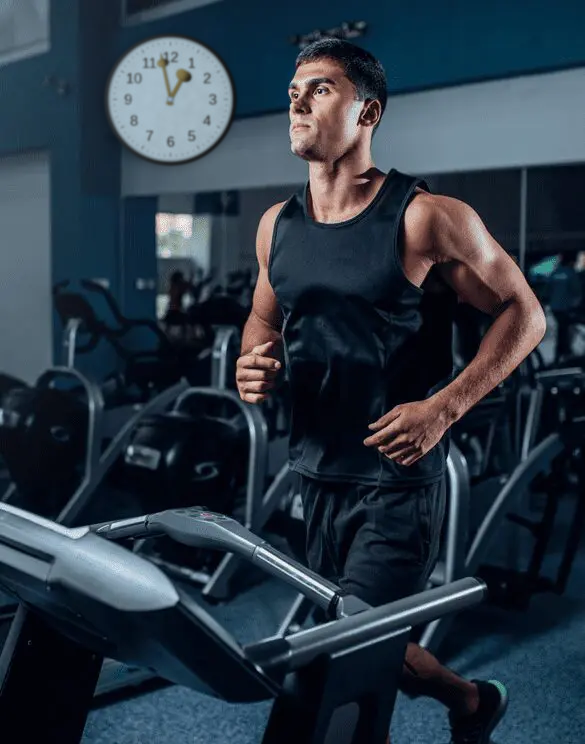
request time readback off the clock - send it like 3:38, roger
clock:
12:58
